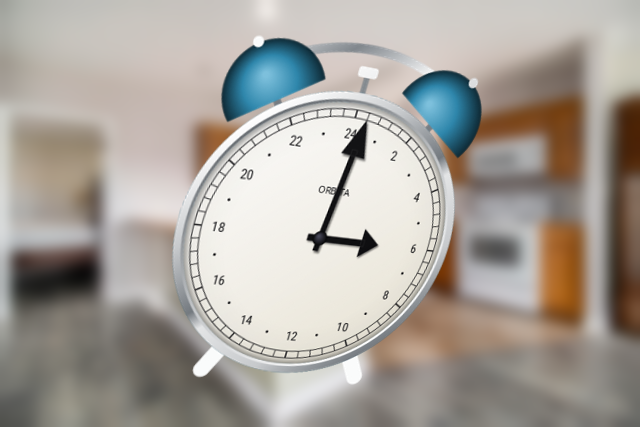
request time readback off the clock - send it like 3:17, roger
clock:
6:01
